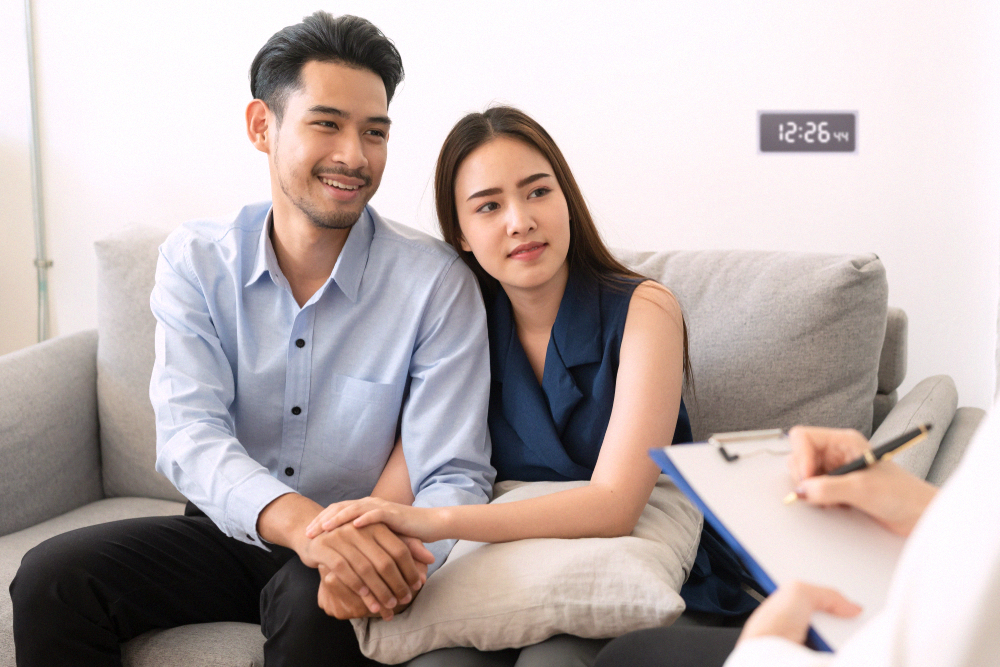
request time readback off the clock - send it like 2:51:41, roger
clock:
12:26:44
